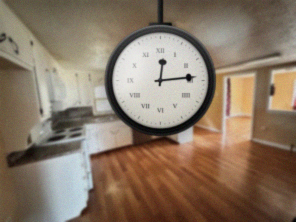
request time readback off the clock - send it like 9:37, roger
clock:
12:14
